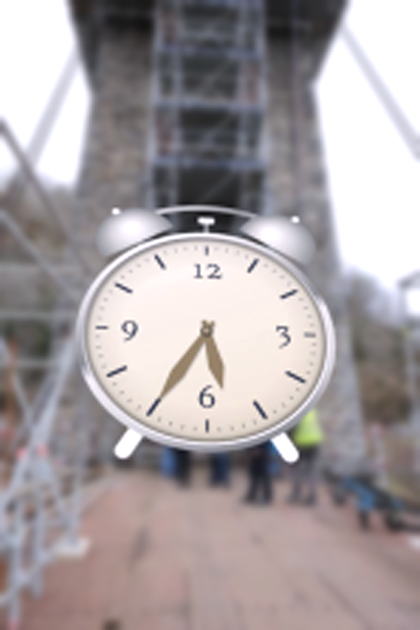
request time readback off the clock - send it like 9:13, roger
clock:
5:35
